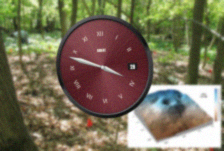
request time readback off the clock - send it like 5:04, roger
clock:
3:48
